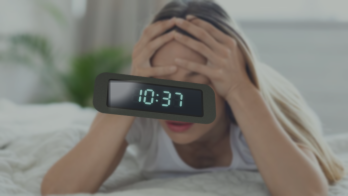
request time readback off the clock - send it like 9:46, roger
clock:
10:37
